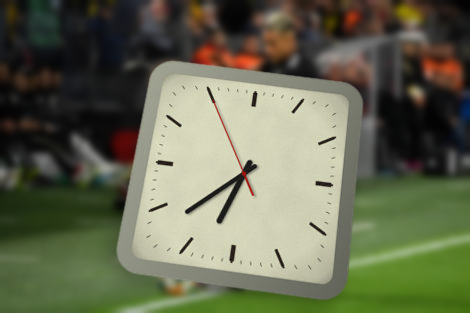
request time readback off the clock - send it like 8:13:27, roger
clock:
6:37:55
